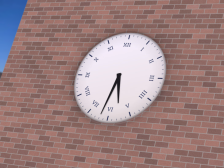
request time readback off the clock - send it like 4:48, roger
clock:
5:32
